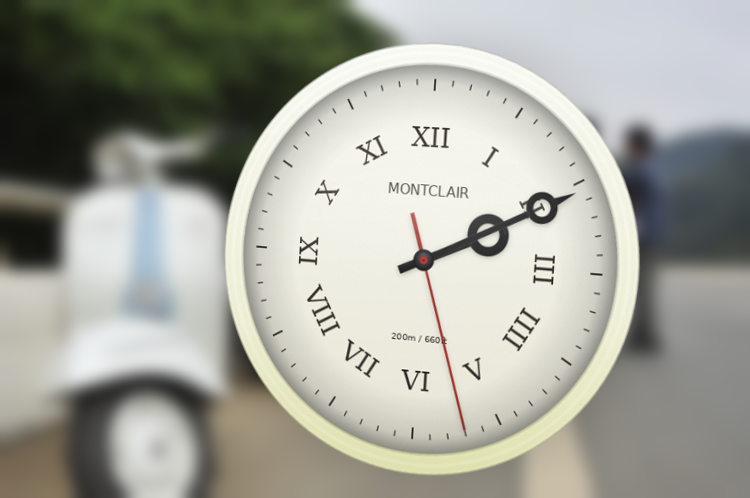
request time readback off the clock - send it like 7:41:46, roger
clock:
2:10:27
